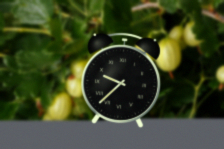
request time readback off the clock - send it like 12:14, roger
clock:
9:37
